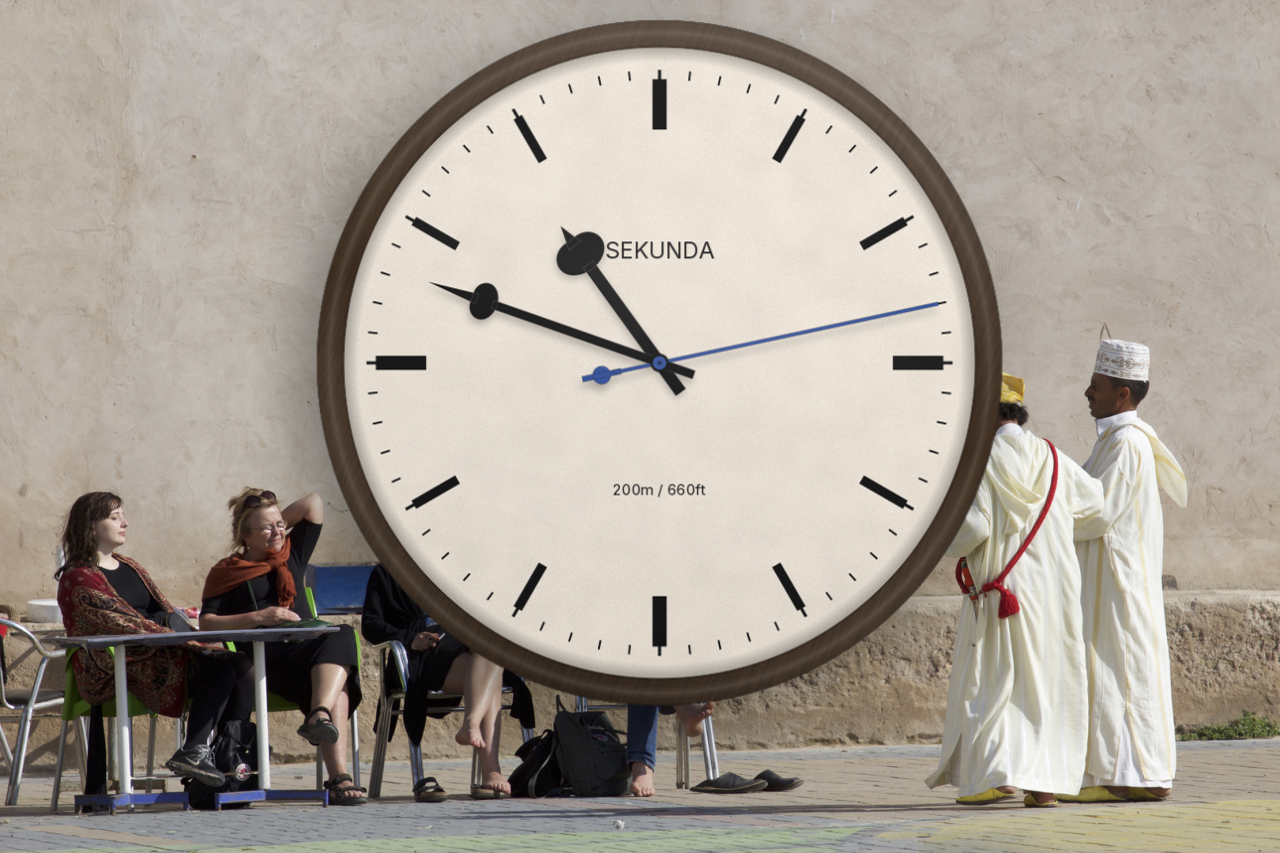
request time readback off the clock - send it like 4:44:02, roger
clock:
10:48:13
